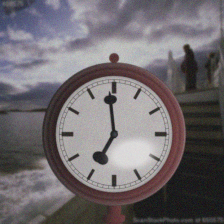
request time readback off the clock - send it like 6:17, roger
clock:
6:59
